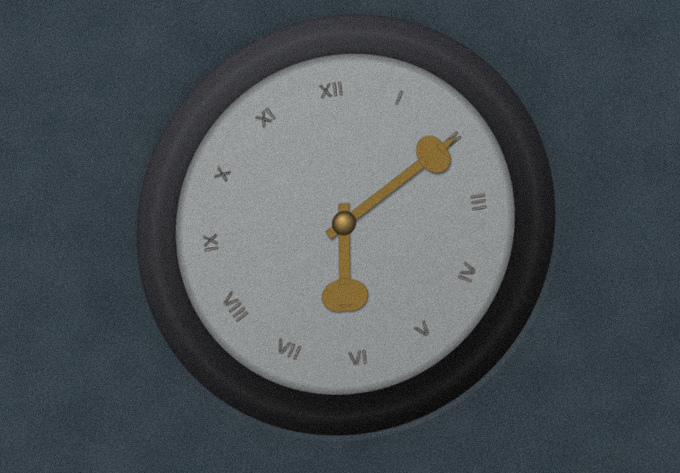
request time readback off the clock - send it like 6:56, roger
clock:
6:10
